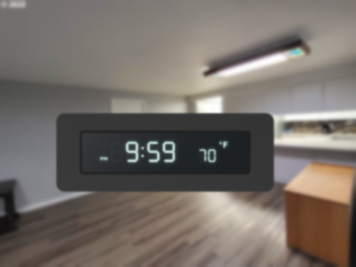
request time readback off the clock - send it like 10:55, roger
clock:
9:59
